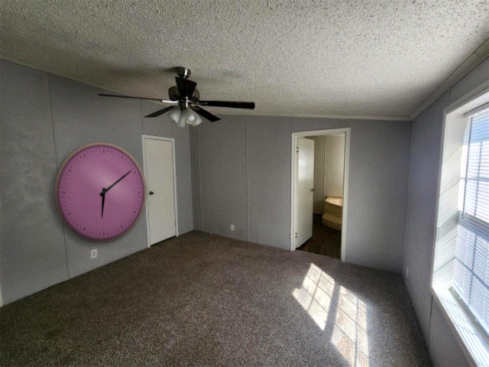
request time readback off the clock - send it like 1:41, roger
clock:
6:09
